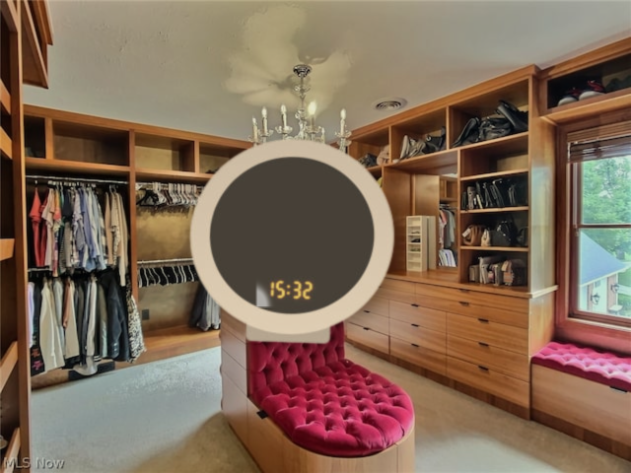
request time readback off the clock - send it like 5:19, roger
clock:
15:32
